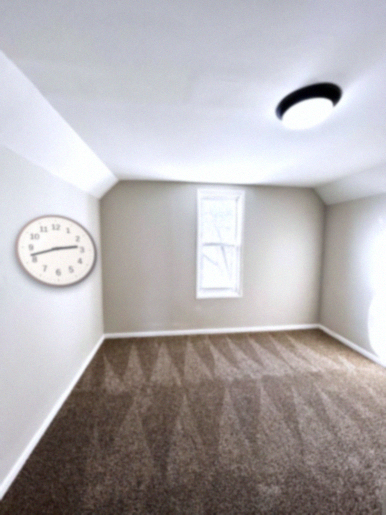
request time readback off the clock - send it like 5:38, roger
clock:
2:42
